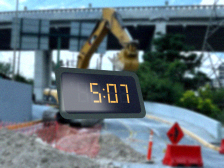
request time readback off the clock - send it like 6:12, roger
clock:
5:07
